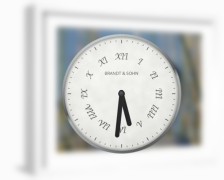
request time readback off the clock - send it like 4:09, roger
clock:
5:31
